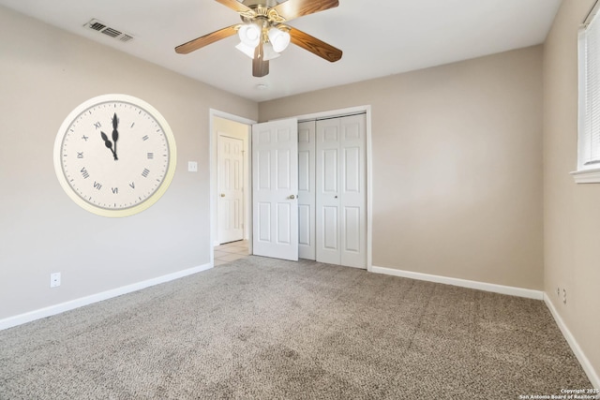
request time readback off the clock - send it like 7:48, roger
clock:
11:00
